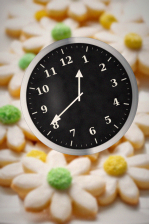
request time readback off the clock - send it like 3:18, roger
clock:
12:41
